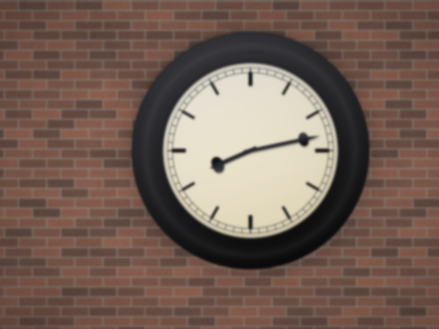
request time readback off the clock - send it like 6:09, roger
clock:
8:13
